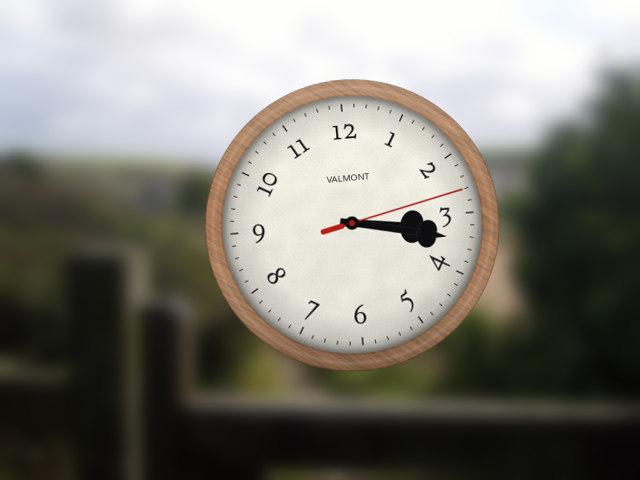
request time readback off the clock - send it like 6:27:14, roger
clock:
3:17:13
